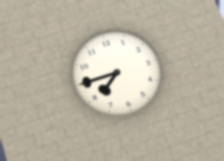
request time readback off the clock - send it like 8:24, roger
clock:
7:45
